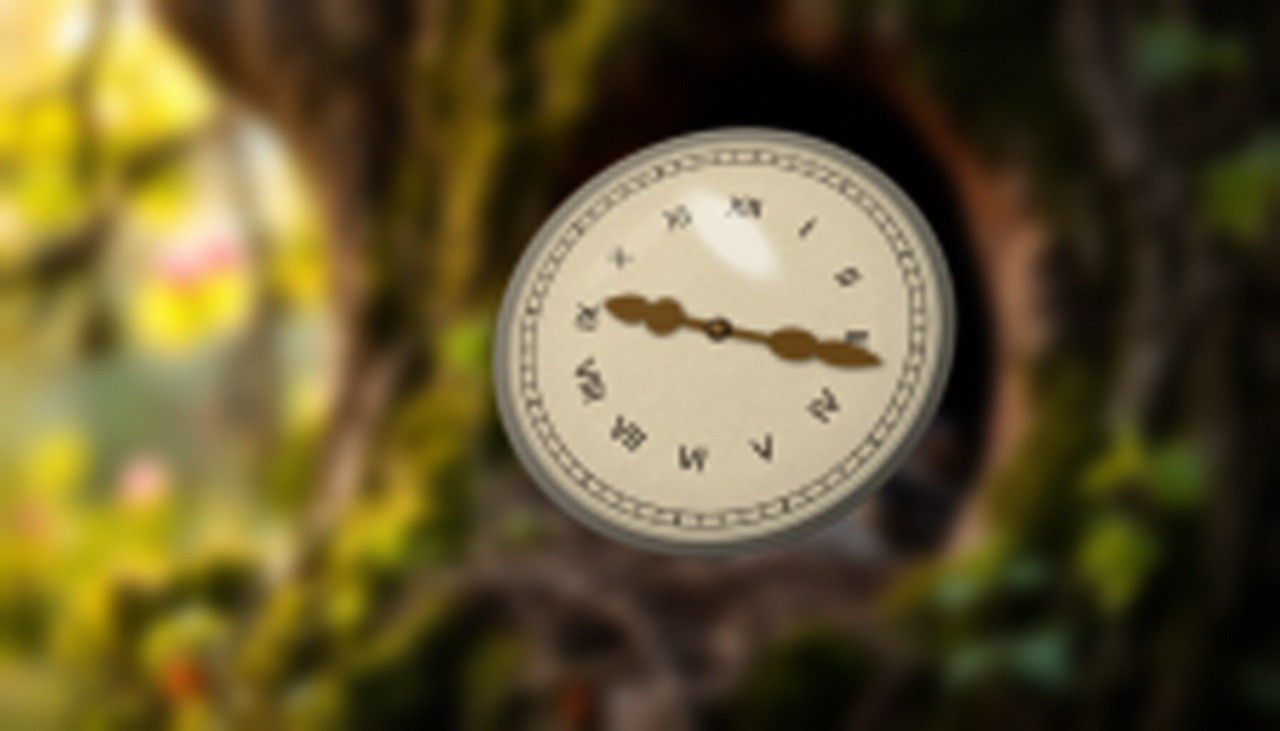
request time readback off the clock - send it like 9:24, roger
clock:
9:16
